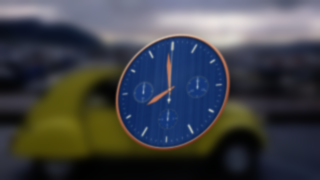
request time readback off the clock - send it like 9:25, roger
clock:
7:59
